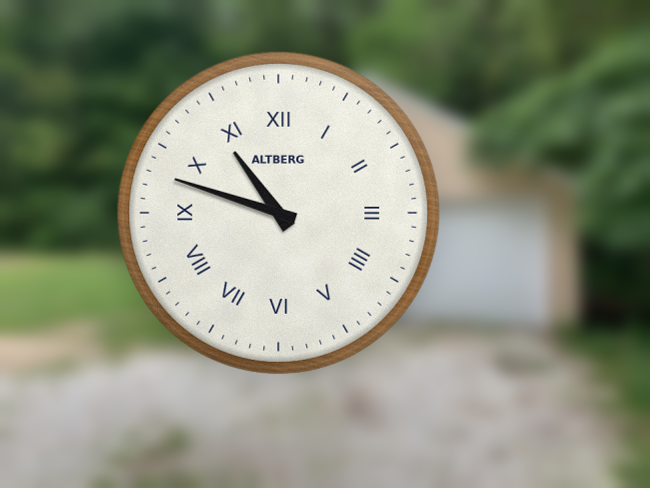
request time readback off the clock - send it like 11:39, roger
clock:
10:48
